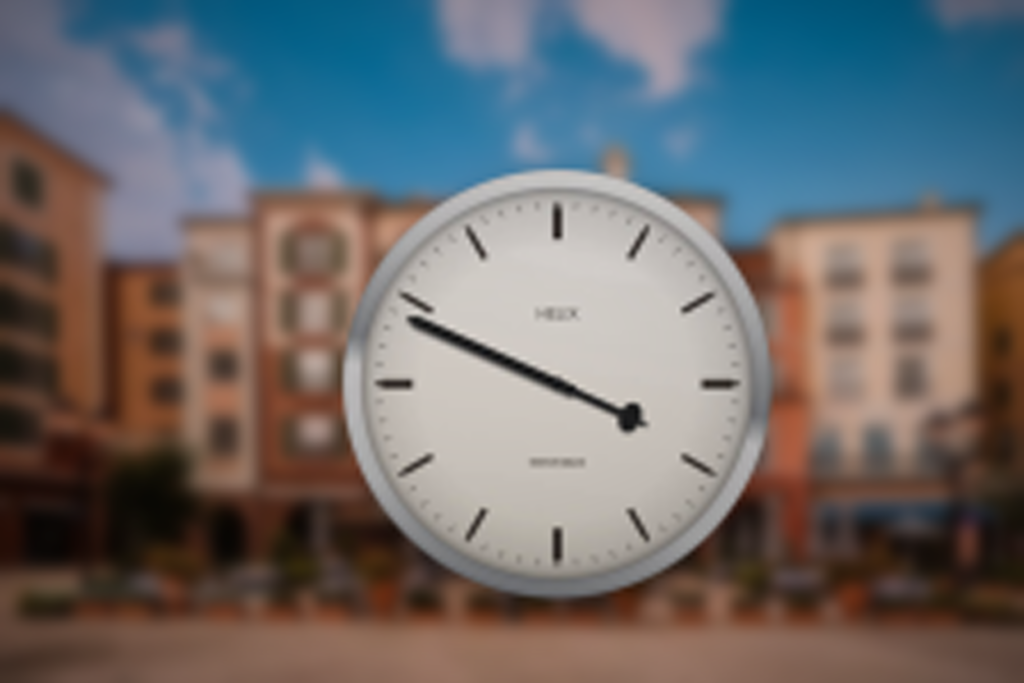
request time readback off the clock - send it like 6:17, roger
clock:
3:49
